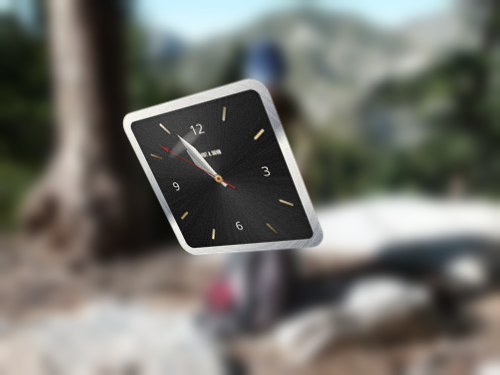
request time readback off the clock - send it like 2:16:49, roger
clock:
10:55:52
